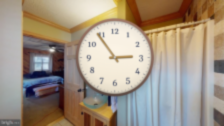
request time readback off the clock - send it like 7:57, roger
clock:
2:54
